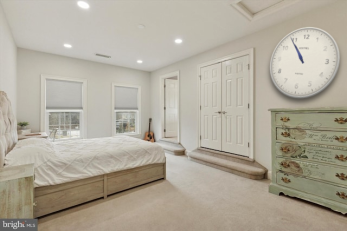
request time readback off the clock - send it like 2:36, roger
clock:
10:54
